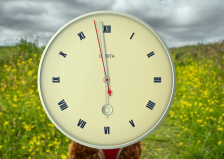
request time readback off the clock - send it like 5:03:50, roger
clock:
5:58:58
